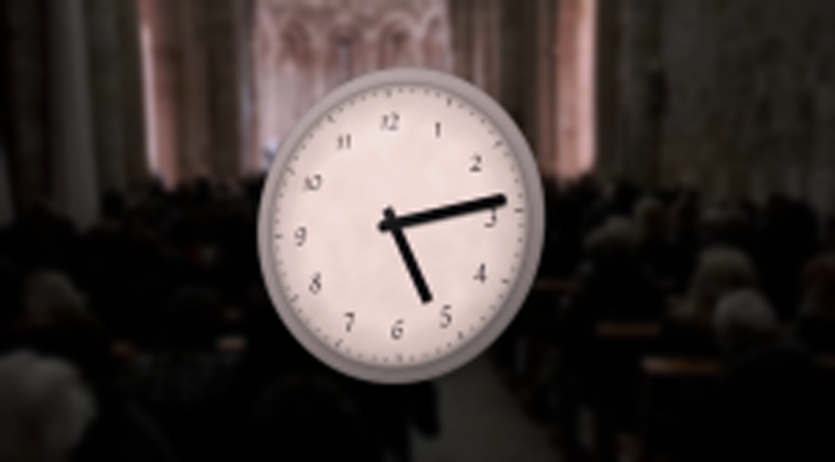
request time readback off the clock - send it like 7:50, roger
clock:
5:14
